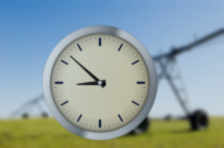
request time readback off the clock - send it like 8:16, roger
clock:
8:52
